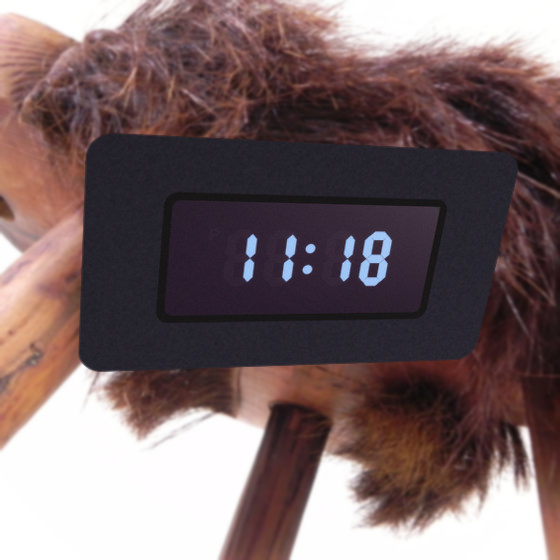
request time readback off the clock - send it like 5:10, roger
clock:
11:18
